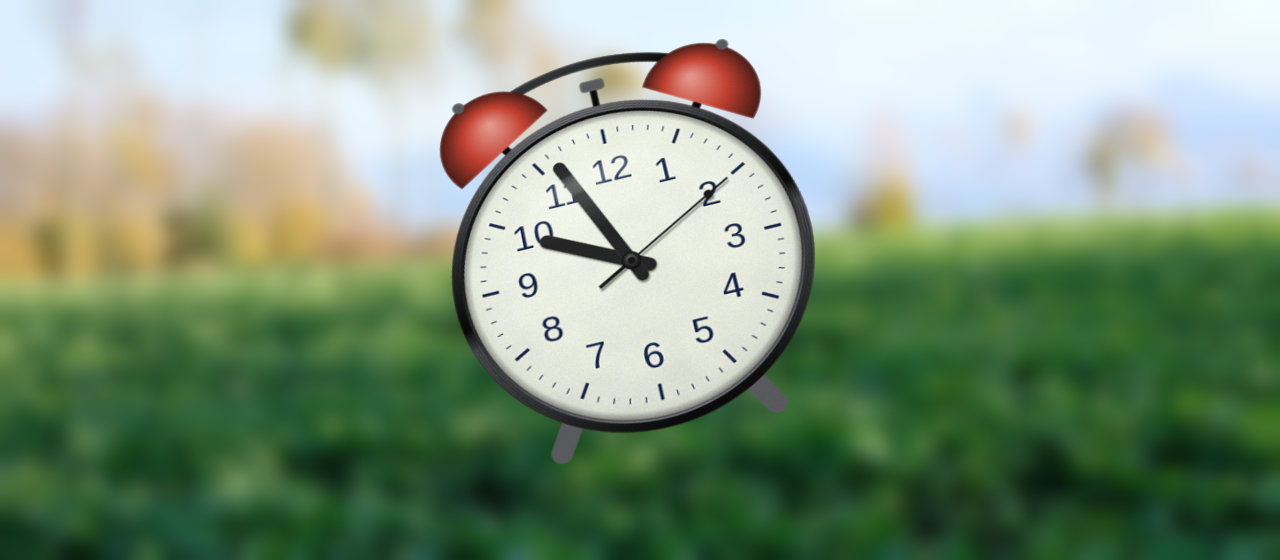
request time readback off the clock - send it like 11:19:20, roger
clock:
9:56:10
